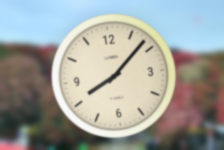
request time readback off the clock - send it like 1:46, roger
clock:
8:08
